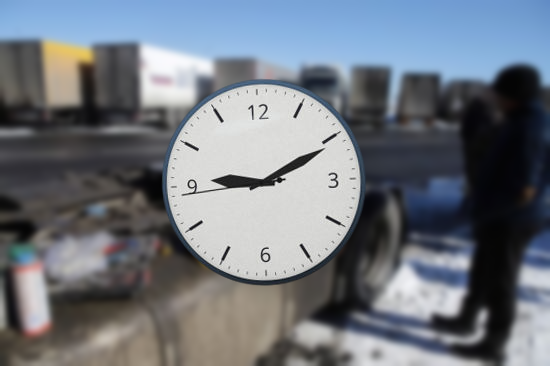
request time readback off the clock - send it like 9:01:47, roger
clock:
9:10:44
